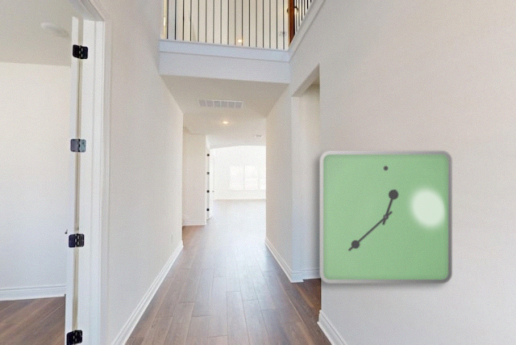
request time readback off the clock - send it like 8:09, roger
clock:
12:38
